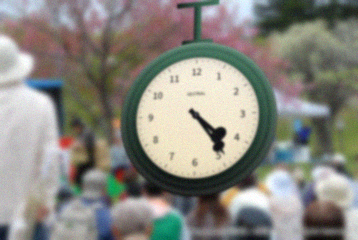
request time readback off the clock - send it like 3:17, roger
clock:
4:24
